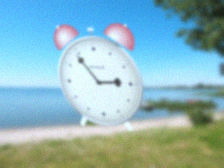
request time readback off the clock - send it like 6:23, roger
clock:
2:54
